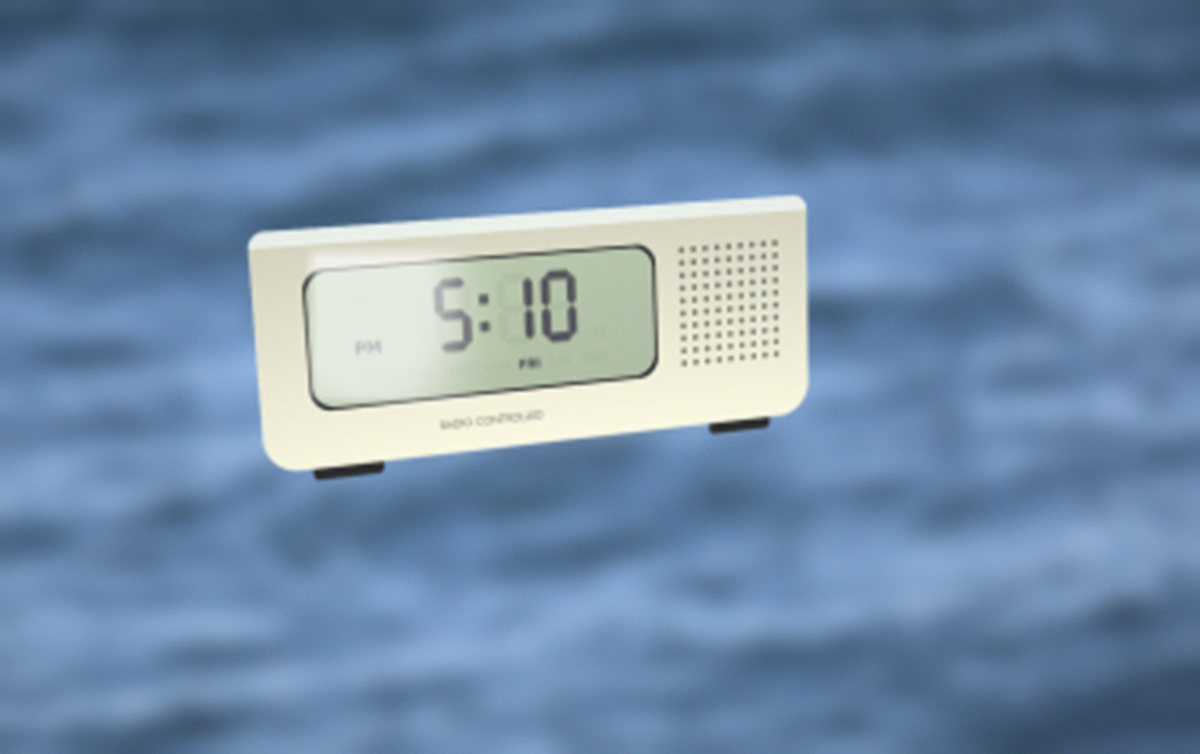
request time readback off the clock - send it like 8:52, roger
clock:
5:10
